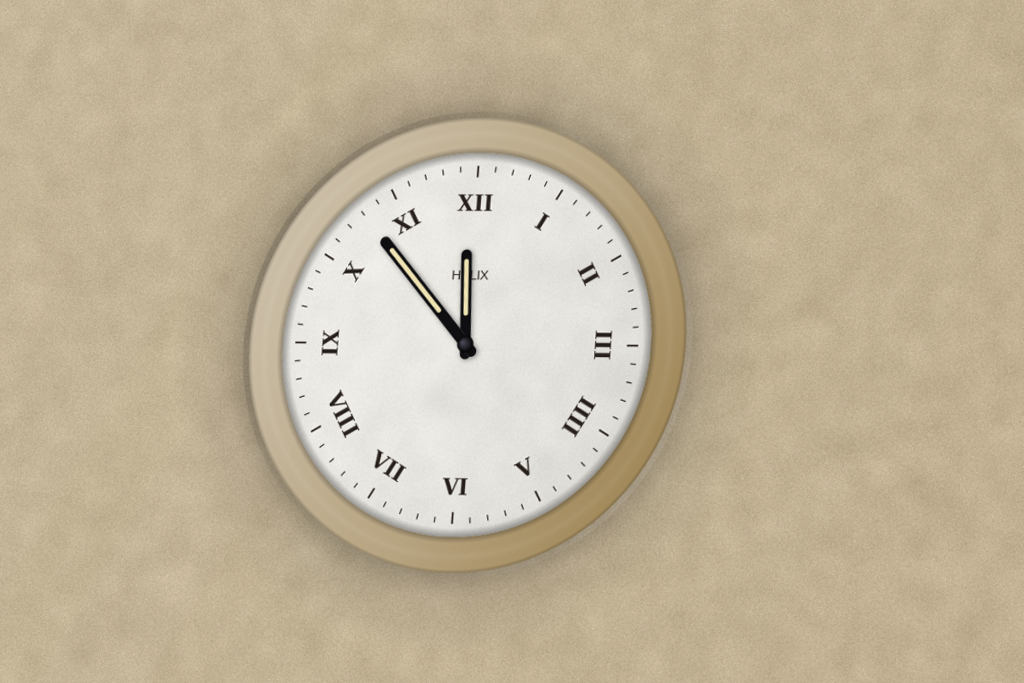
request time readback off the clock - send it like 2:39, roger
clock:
11:53
